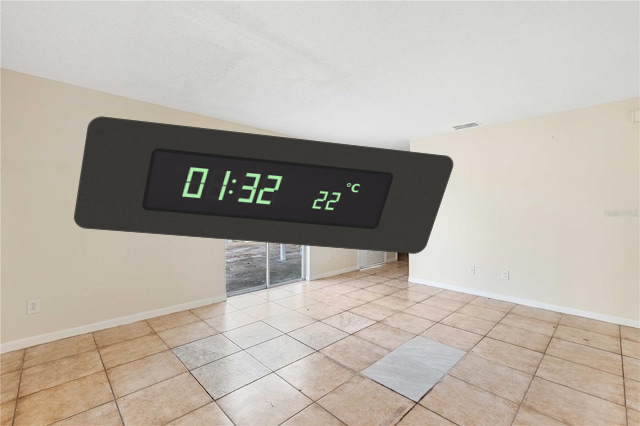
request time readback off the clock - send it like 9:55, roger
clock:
1:32
